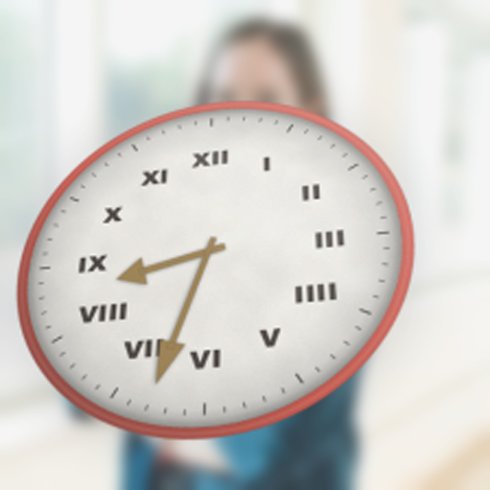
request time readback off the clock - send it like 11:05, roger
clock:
8:33
